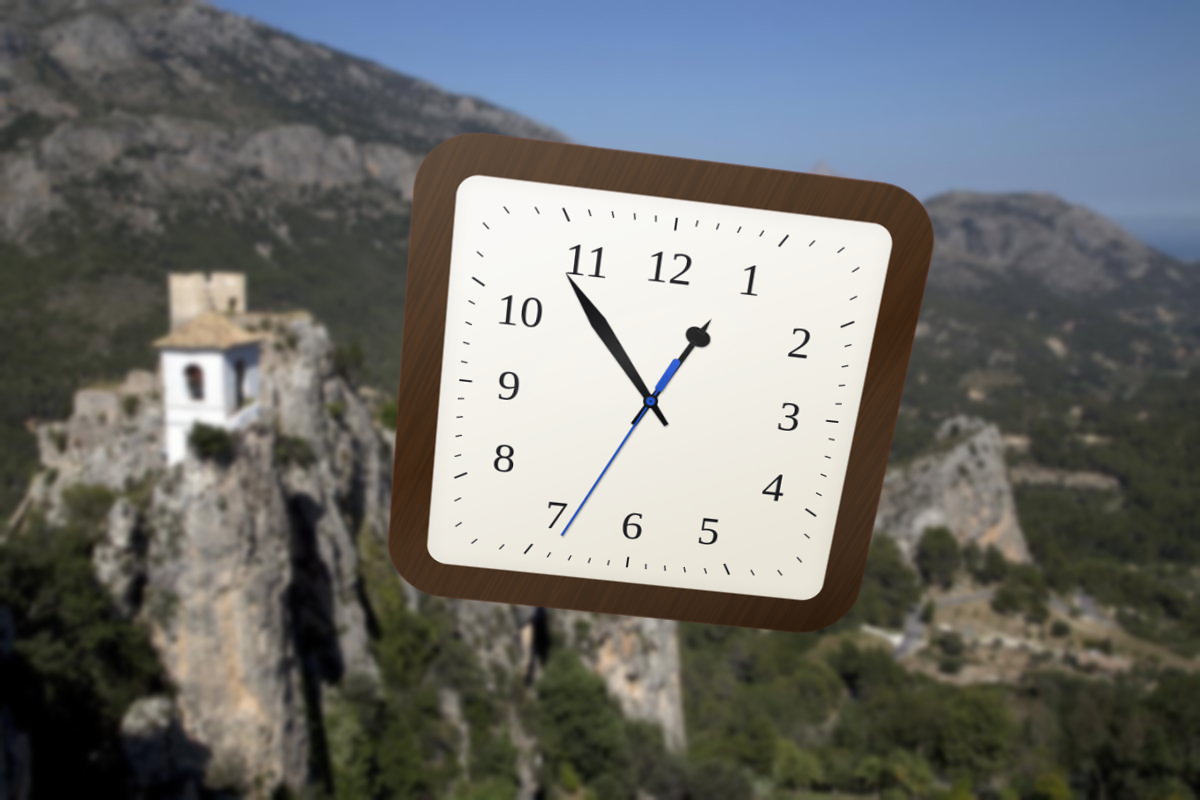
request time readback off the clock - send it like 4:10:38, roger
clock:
12:53:34
